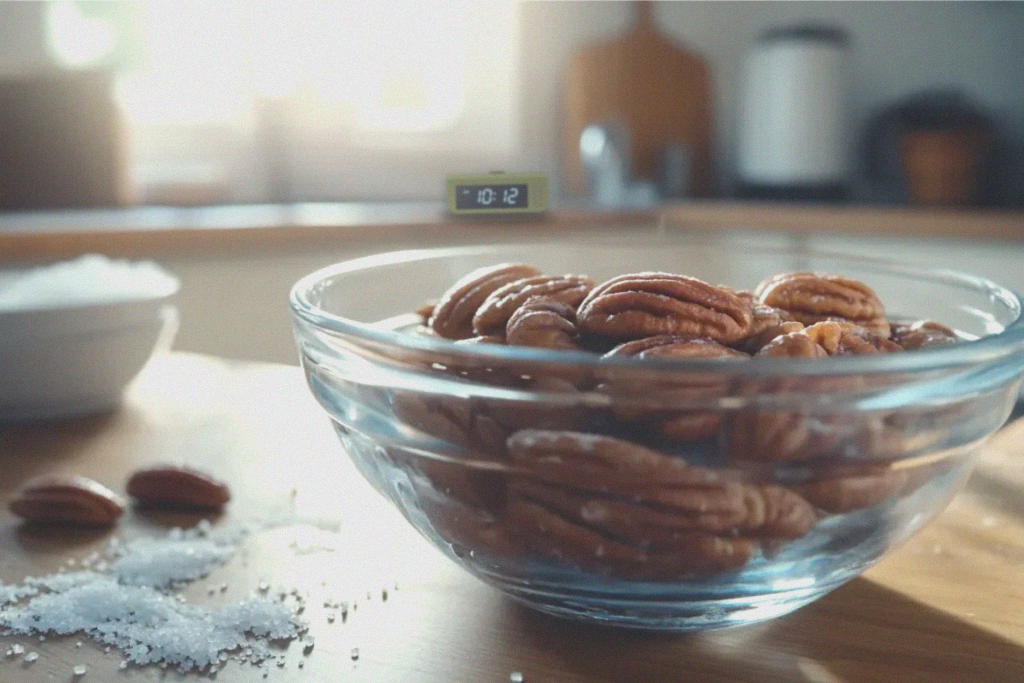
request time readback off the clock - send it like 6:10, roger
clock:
10:12
